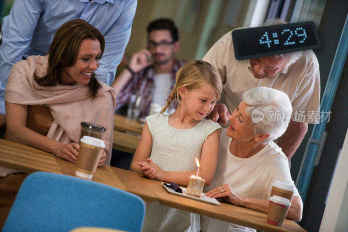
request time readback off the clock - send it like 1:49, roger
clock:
4:29
